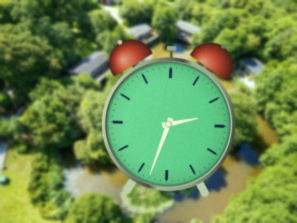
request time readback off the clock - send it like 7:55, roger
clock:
2:33
